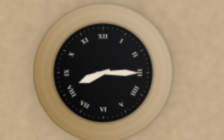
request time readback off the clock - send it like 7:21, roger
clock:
8:15
